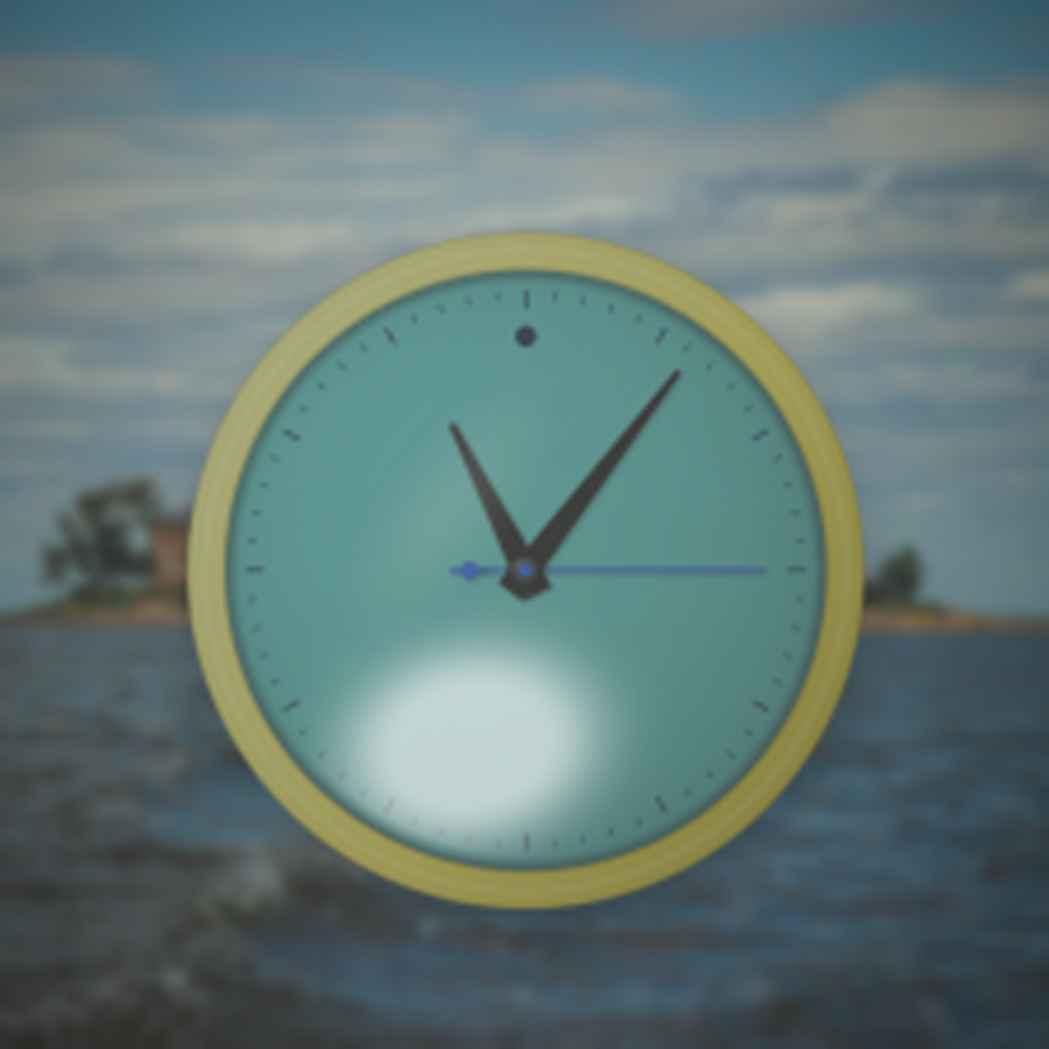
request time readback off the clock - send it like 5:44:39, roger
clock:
11:06:15
